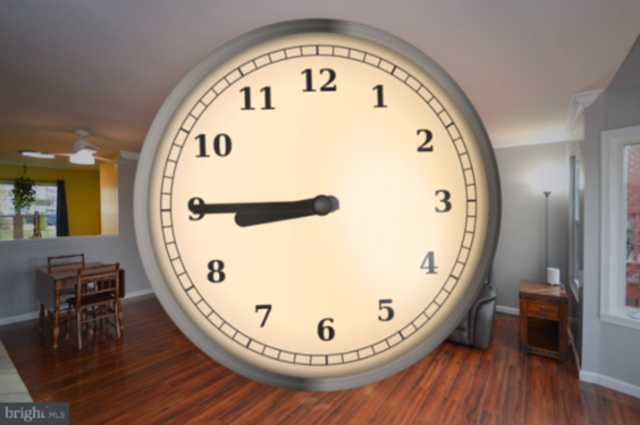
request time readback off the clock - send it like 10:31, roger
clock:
8:45
